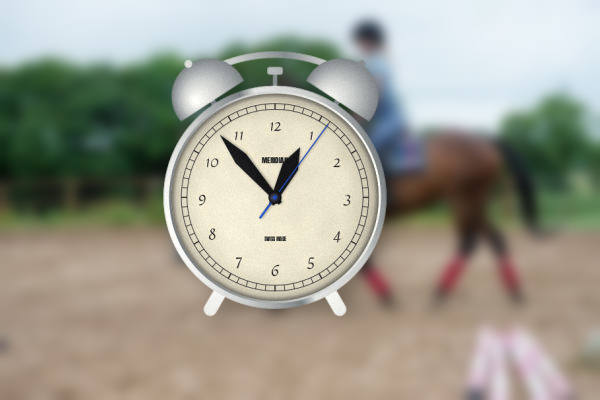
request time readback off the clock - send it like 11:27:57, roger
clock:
12:53:06
